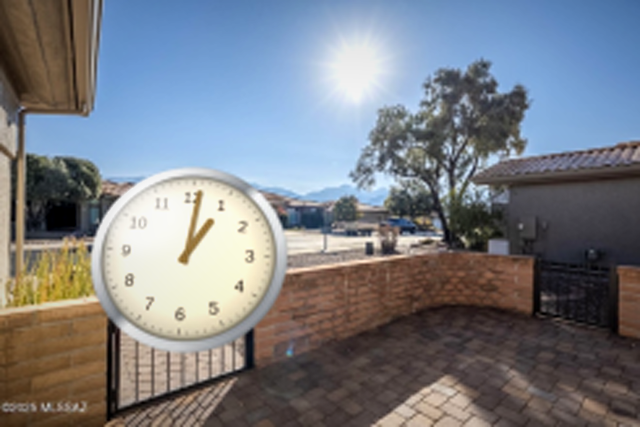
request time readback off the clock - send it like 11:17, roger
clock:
1:01
